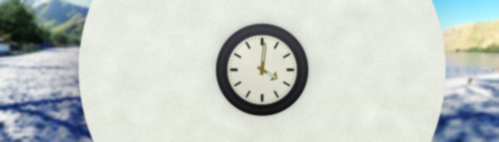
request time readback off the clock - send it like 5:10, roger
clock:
4:01
